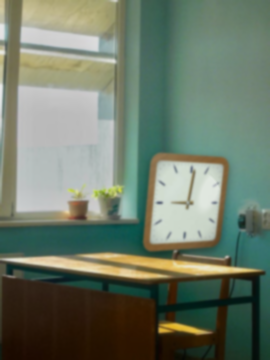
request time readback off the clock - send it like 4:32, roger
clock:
9:01
